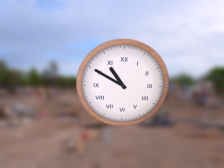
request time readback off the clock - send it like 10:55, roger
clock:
10:50
